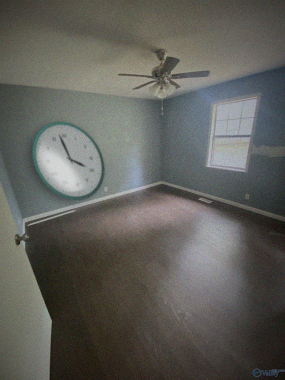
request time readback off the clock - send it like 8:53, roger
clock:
3:58
